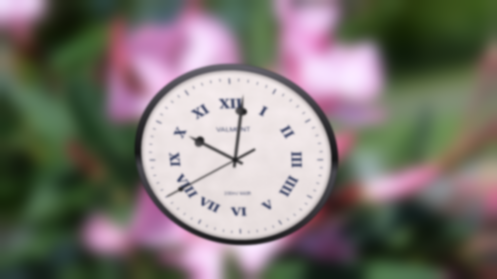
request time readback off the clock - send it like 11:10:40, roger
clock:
10:01:40
